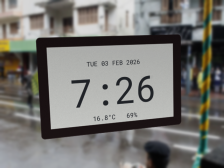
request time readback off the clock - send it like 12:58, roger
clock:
7:26
